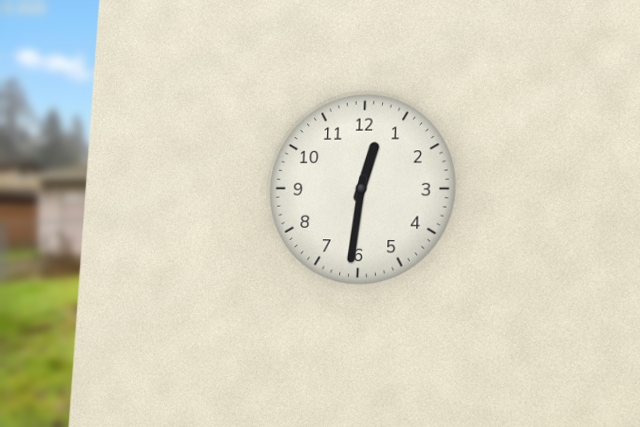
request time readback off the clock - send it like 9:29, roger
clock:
12:31
